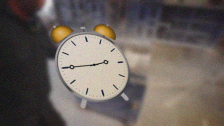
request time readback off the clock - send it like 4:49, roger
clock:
2:45
